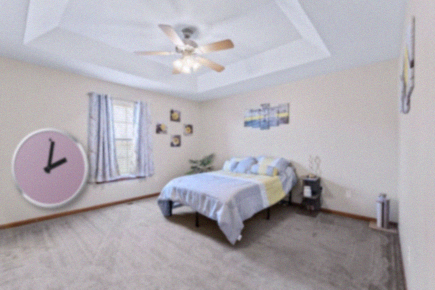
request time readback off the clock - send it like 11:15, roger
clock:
2:01
